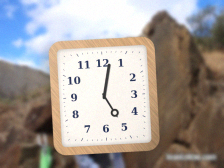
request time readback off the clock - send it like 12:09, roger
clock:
5:02
